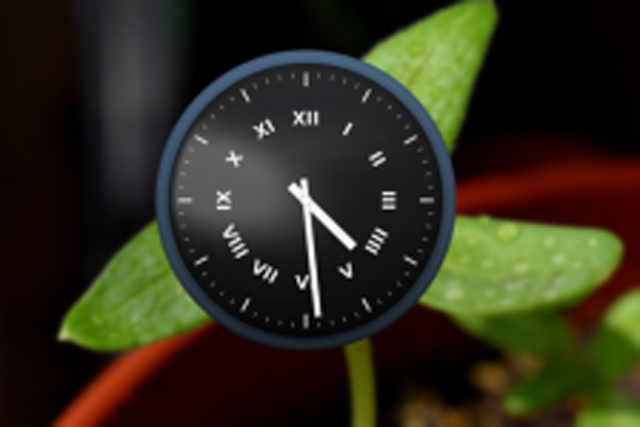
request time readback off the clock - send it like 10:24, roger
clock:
4:29
